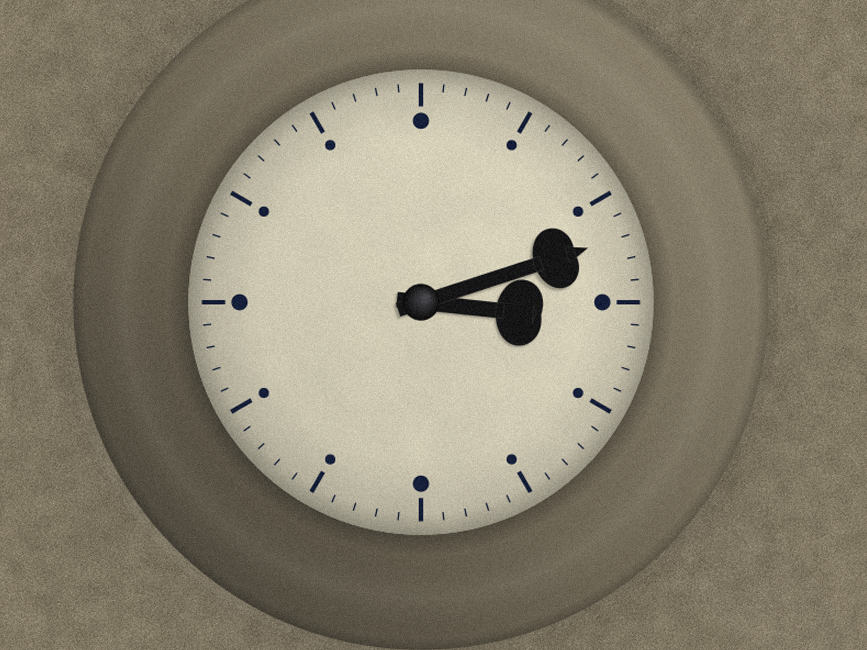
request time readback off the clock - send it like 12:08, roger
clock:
3:12
